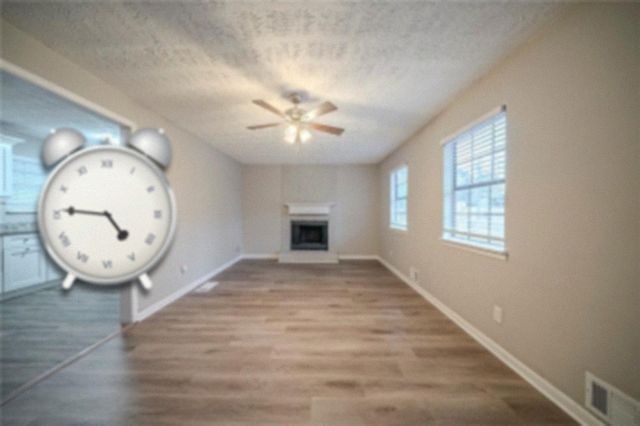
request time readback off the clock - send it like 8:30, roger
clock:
4:46
